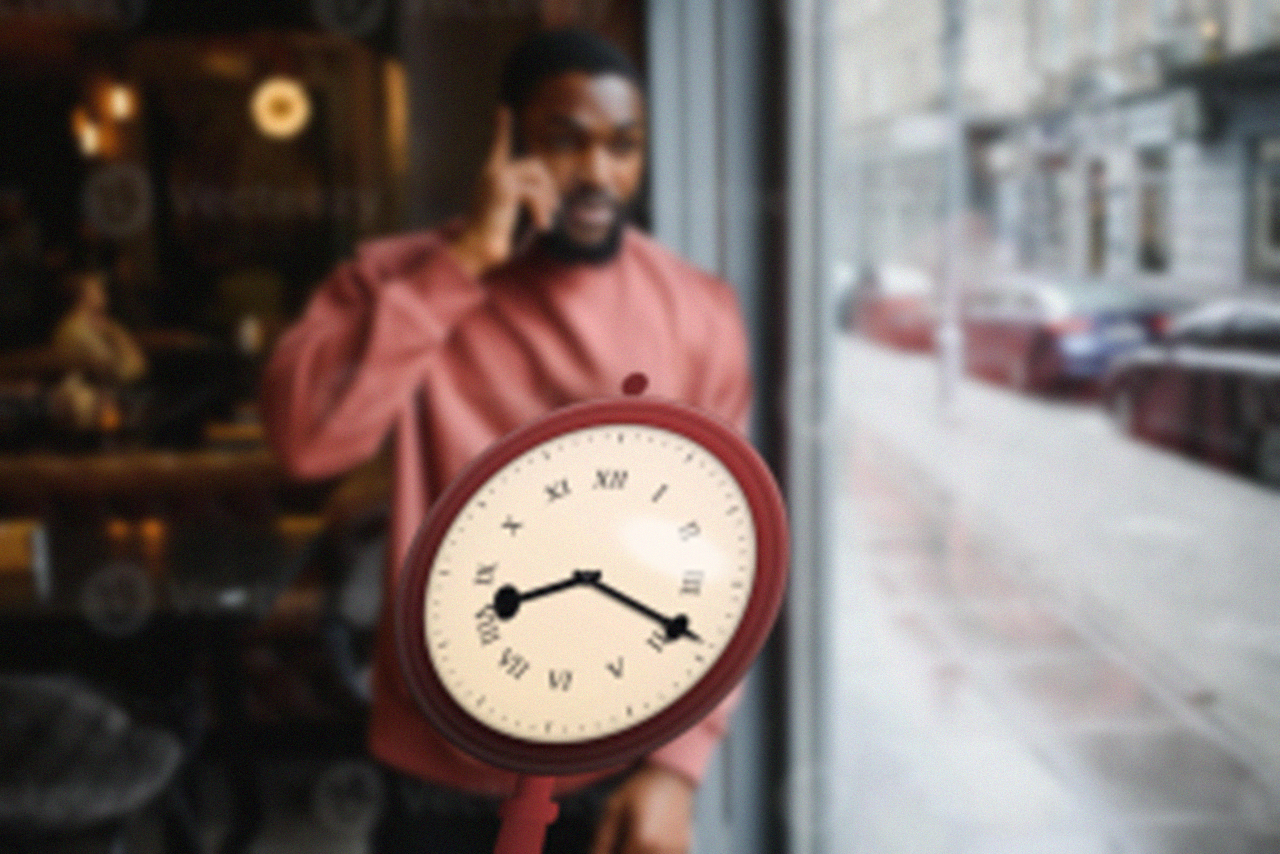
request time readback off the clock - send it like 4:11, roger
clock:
8:19
